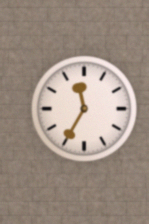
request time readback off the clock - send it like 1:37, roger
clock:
11:35
